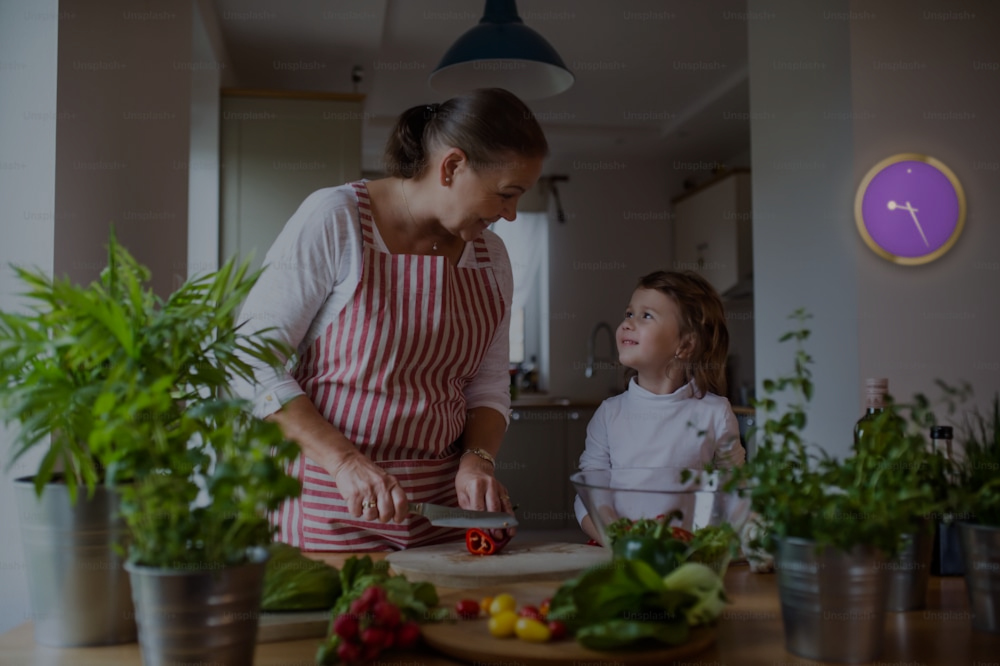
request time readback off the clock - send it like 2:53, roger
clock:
9:26
